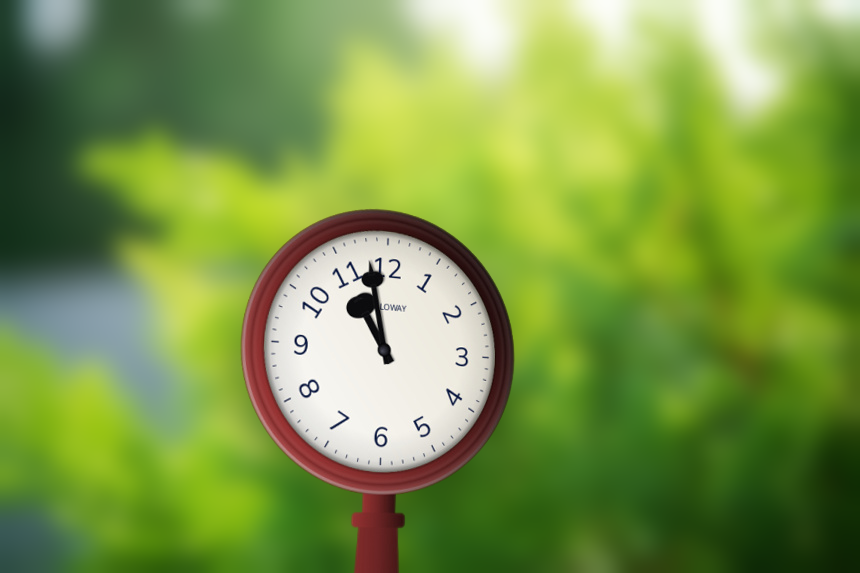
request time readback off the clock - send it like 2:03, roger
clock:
10:58
